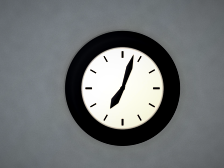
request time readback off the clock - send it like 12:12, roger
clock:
7:03
